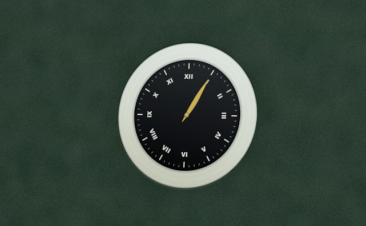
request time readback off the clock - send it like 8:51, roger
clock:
1:05
